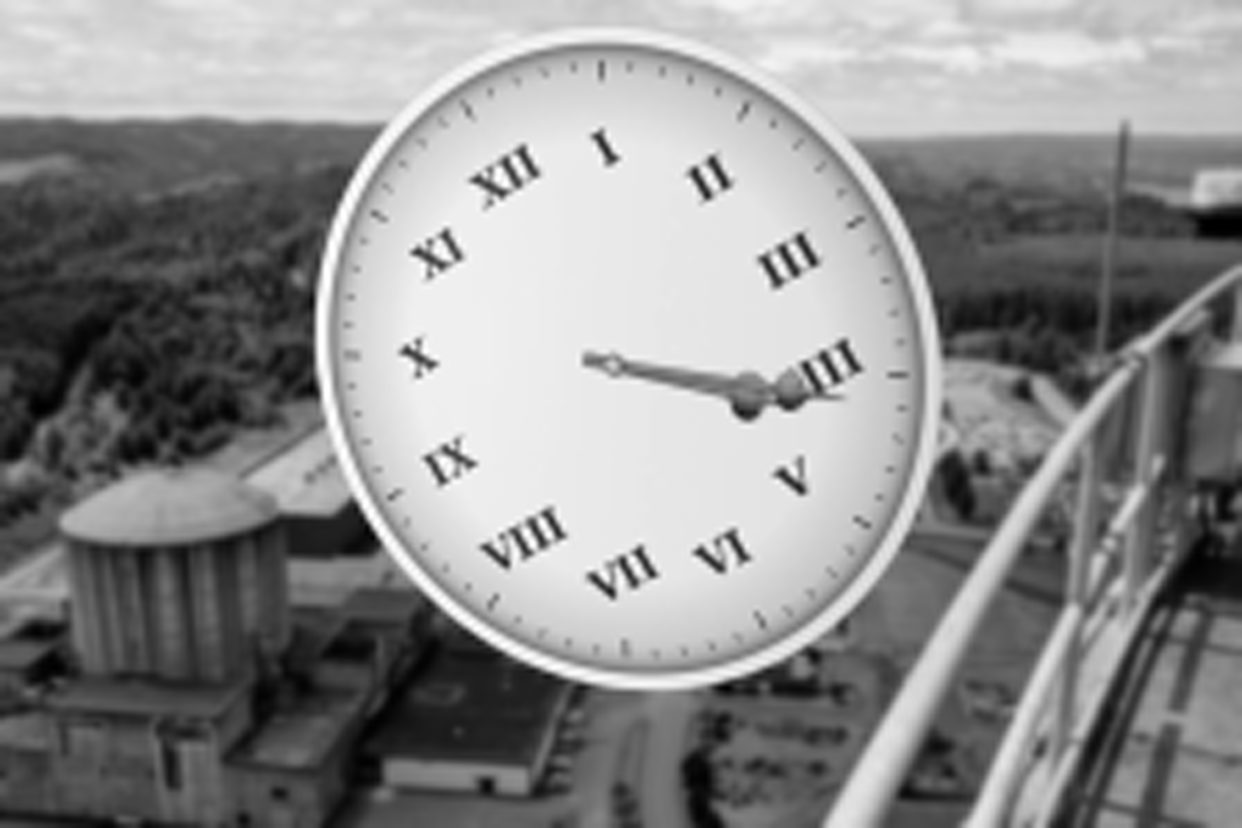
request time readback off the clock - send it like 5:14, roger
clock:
4:21
